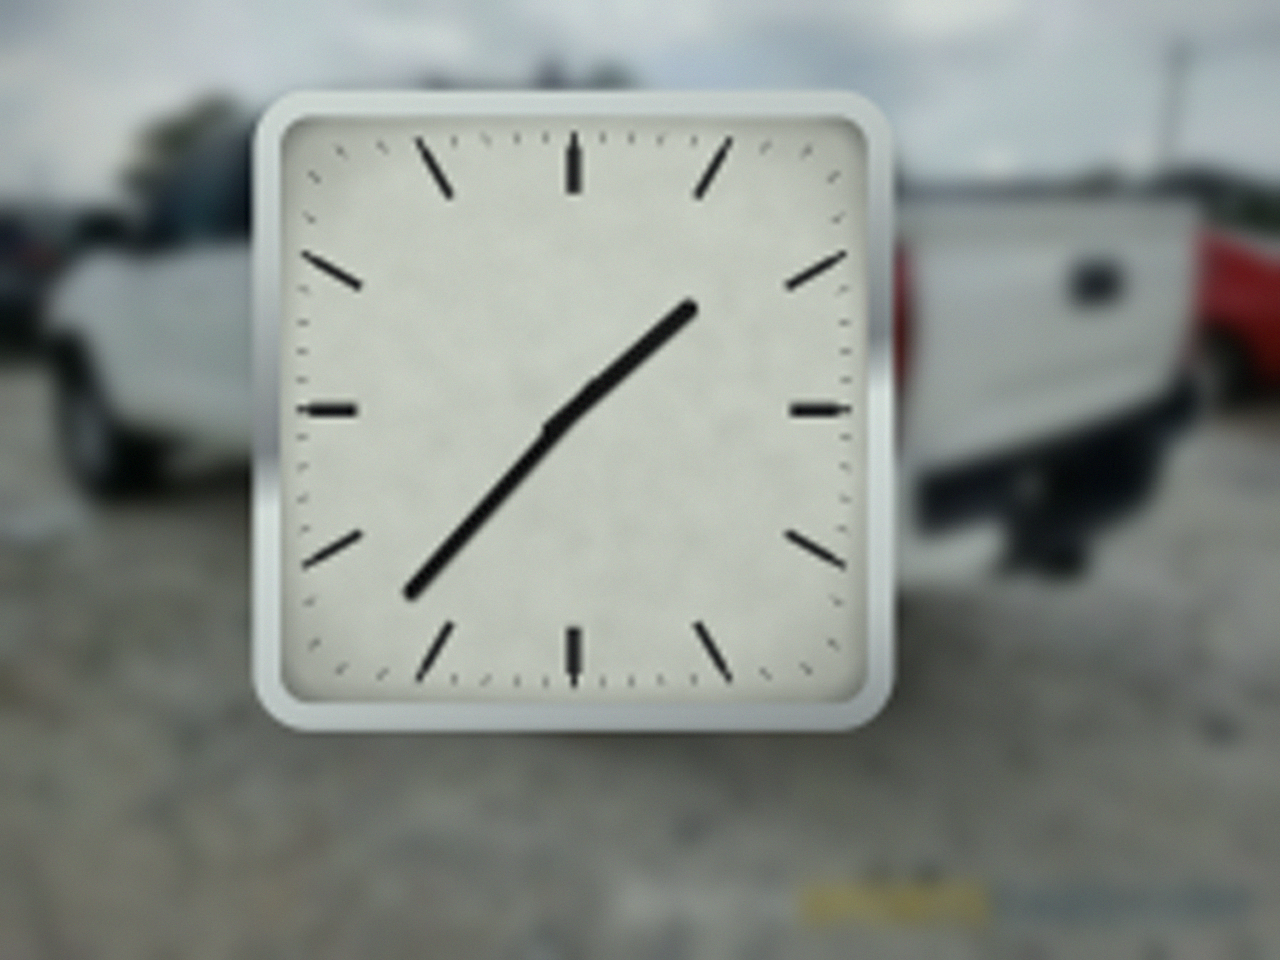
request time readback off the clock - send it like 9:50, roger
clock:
1:37
